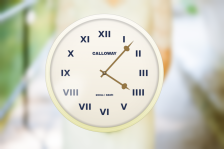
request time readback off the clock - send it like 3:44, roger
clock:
4:07
